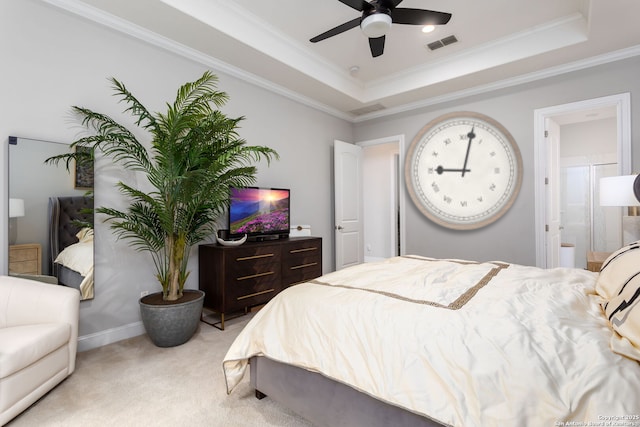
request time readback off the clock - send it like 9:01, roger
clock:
9:02
